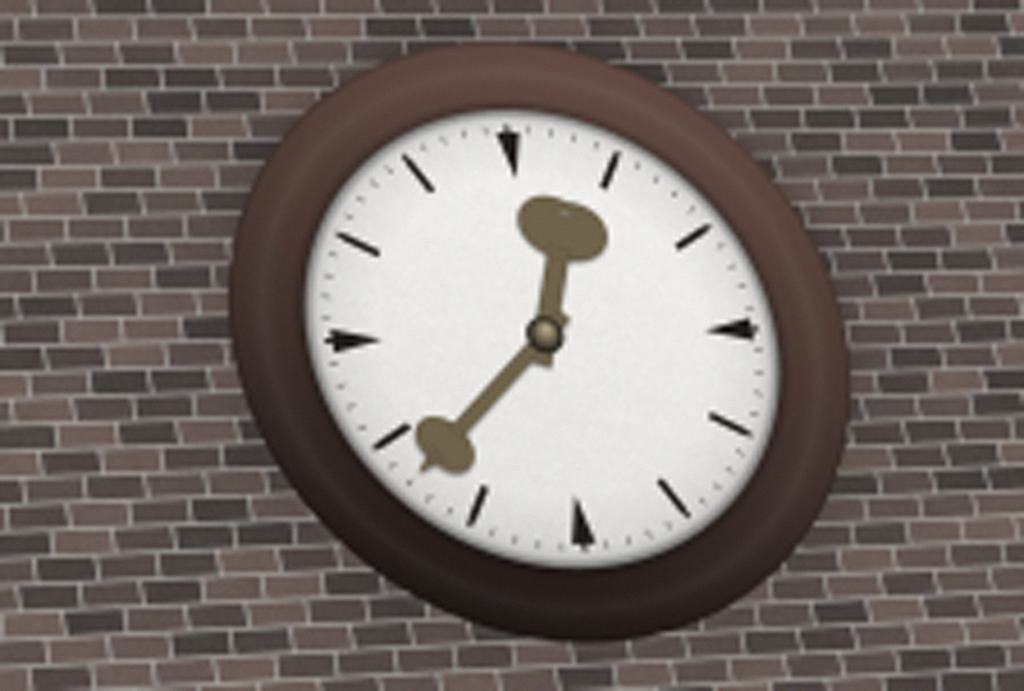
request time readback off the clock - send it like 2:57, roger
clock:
12:38
